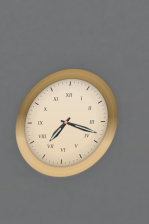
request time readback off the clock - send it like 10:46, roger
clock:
7:18
